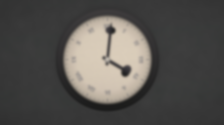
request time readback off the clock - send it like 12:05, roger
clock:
4:01
